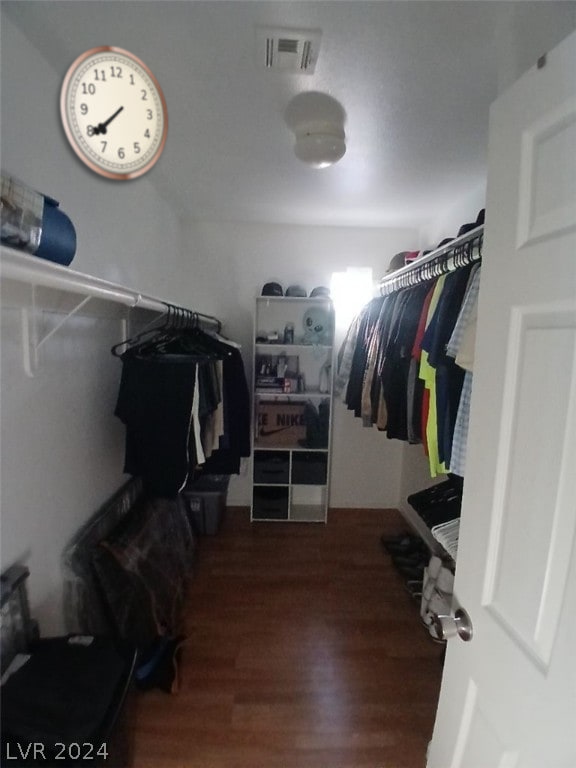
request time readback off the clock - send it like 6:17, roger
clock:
7:39
